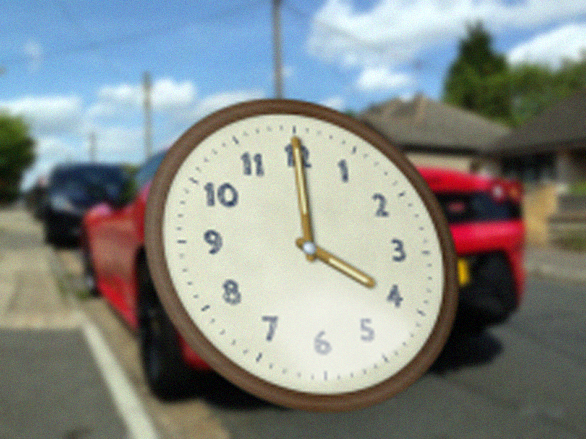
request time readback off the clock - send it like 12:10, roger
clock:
4:00
